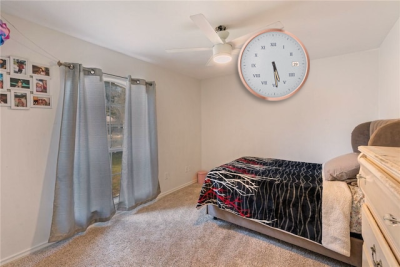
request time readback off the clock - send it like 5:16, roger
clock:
5:29
